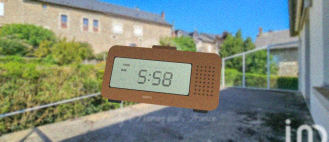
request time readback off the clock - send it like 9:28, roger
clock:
5:58
